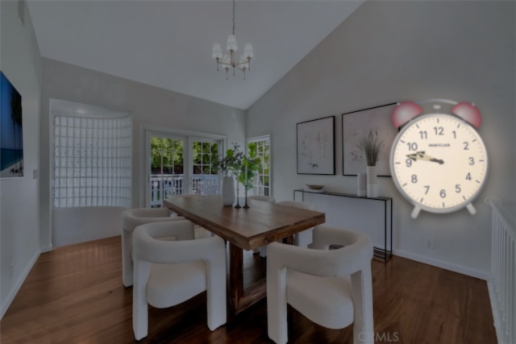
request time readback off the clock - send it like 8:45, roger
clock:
9:47
